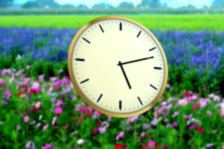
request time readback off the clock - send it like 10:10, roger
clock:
5:12
